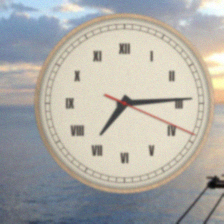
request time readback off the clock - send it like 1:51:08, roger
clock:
7:14:19
